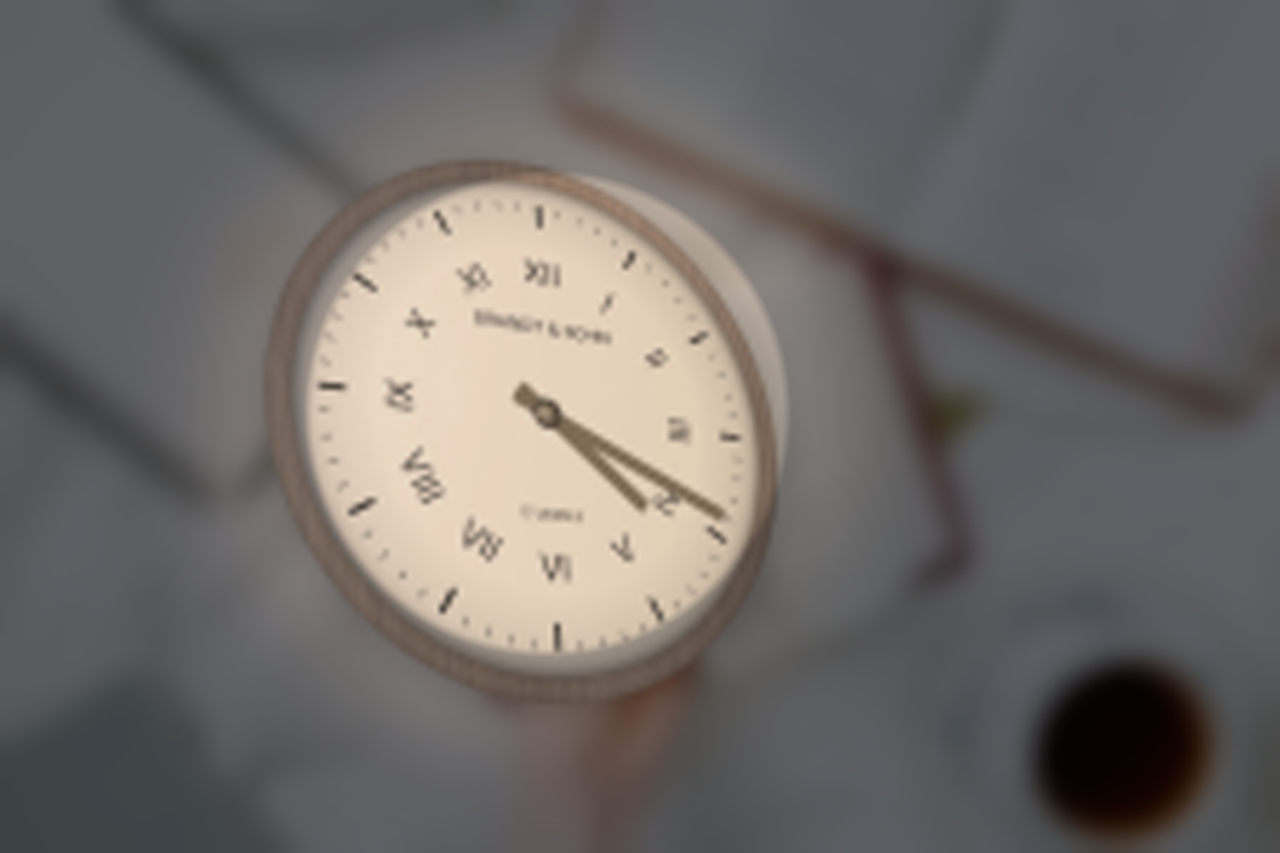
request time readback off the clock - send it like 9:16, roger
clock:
4:19
